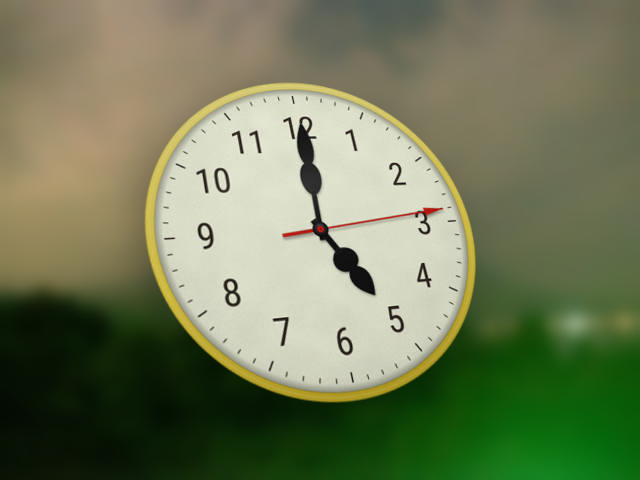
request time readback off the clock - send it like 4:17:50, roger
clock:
5:00:14
